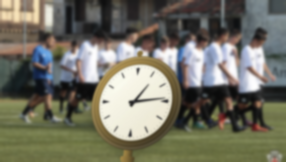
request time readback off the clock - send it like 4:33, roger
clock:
1:14
